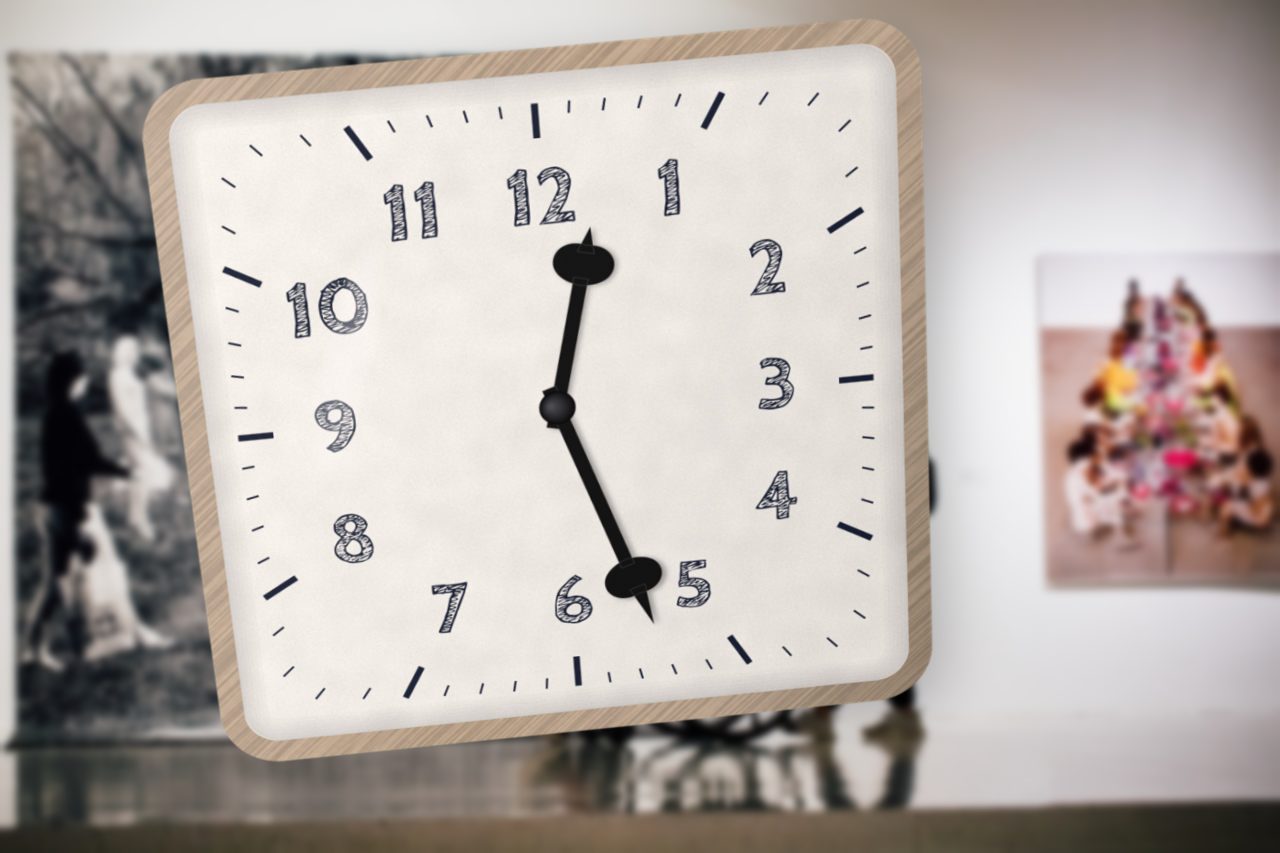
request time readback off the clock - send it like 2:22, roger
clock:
12:27
